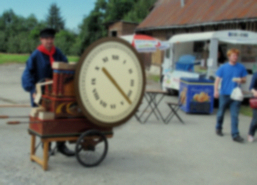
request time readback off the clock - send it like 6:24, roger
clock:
10:22
